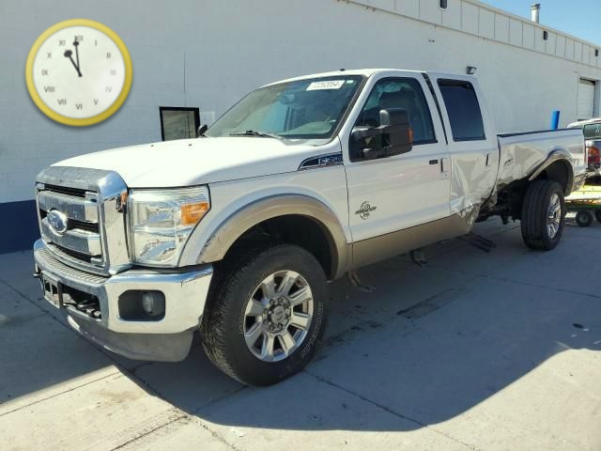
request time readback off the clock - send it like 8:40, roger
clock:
10:59
